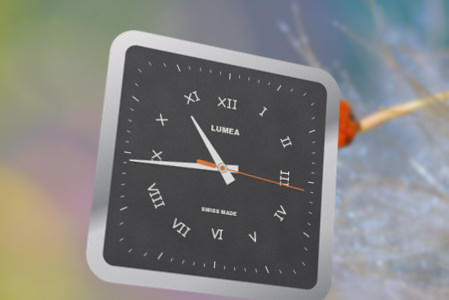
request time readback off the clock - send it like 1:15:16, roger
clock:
10:44:16
